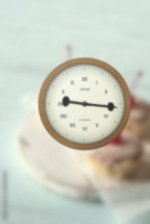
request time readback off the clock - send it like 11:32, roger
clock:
9:16
